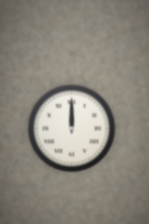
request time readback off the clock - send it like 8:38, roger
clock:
12:00
